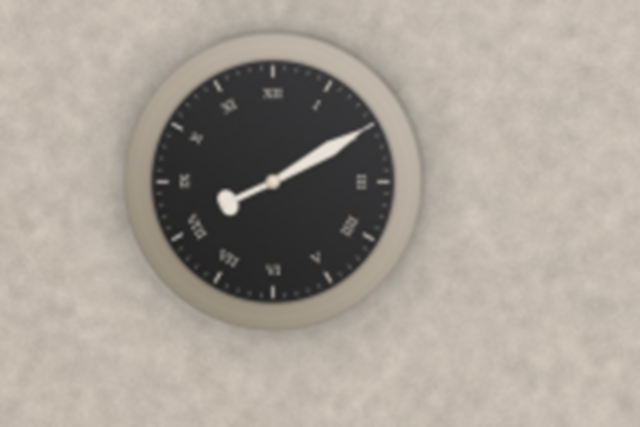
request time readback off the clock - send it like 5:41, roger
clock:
8:10
